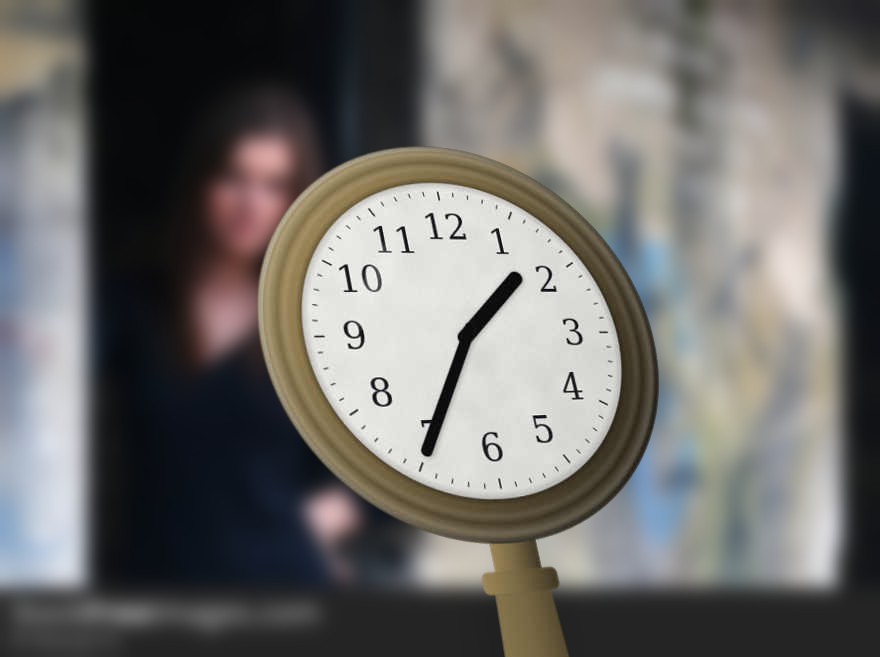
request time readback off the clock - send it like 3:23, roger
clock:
1:35
